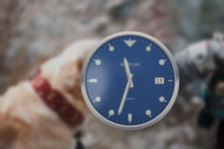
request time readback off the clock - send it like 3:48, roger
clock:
11:33
